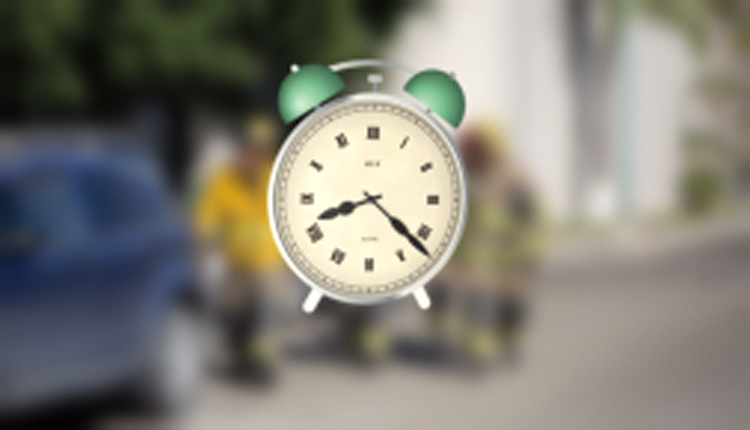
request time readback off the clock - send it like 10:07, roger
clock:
8:22
